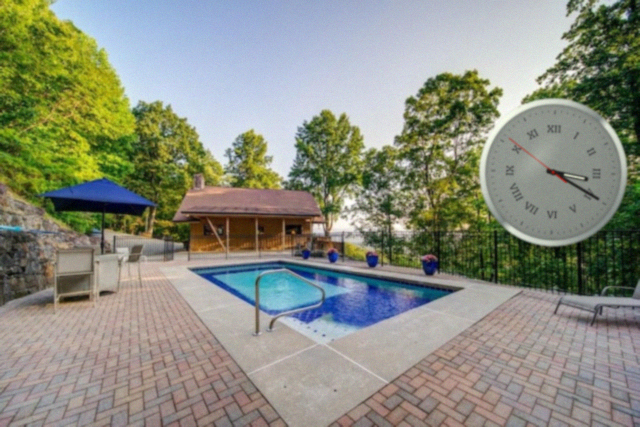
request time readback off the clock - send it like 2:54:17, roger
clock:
3:19:51
